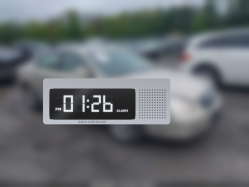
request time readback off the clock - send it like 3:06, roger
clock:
1:26
